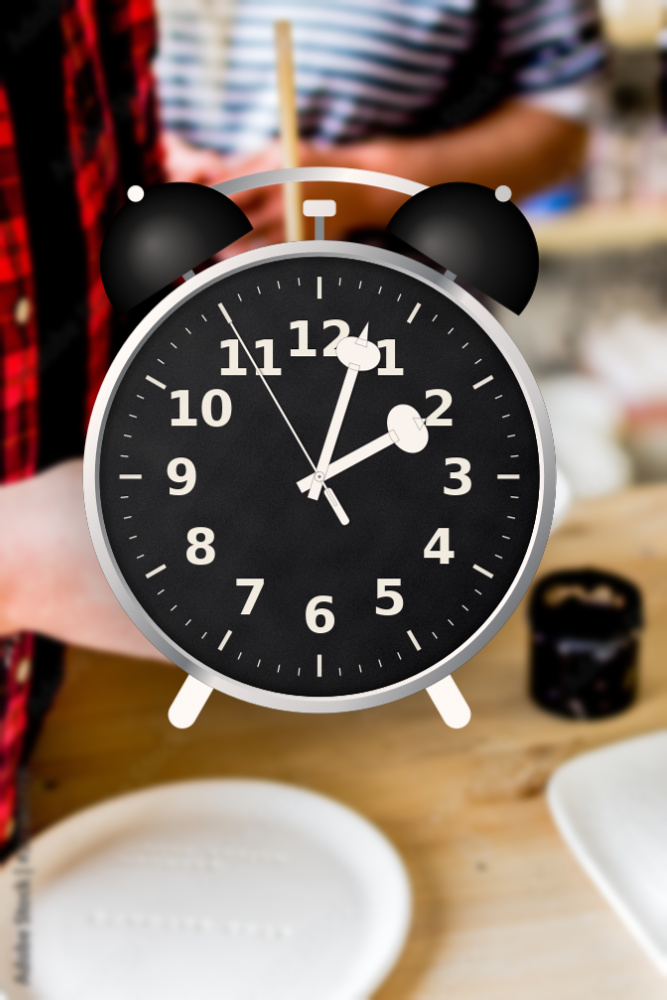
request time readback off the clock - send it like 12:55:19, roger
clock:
2:02:55
